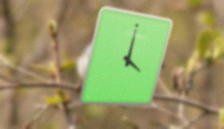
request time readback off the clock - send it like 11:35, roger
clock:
4:00
